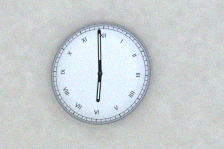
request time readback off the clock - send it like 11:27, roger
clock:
5:59
